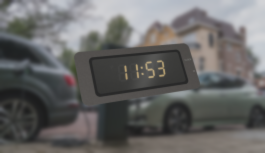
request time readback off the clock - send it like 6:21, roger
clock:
11:53
